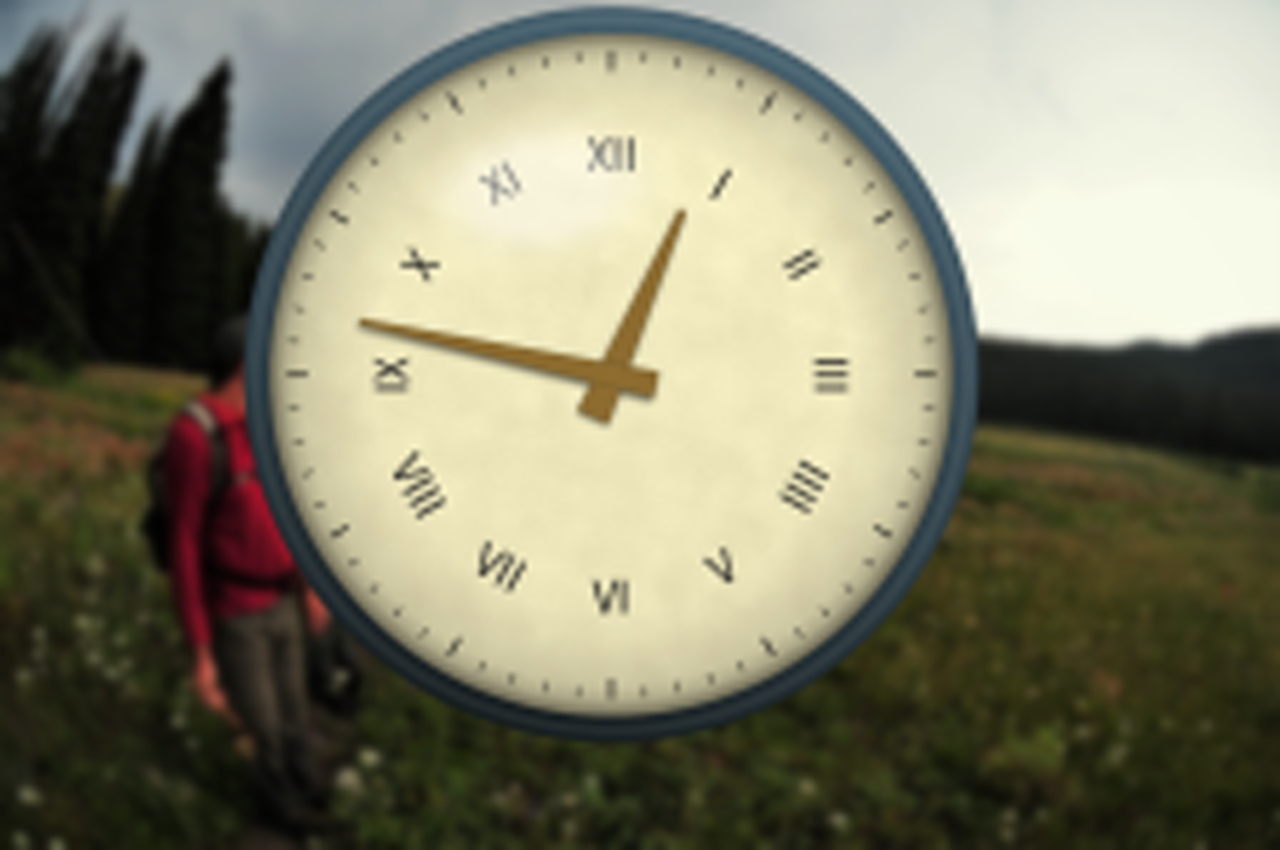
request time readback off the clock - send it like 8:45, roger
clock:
12:47
